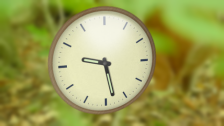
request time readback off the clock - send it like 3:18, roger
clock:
9:28
